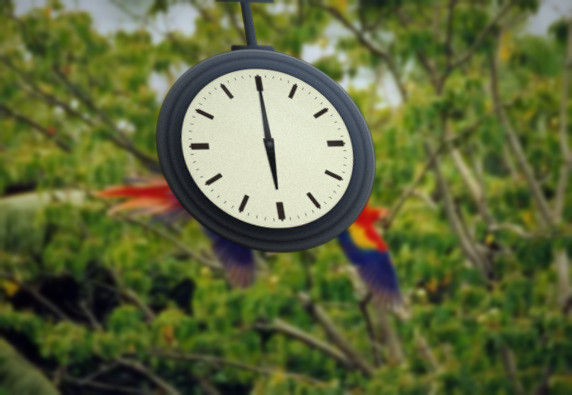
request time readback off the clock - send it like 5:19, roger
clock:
6:00
